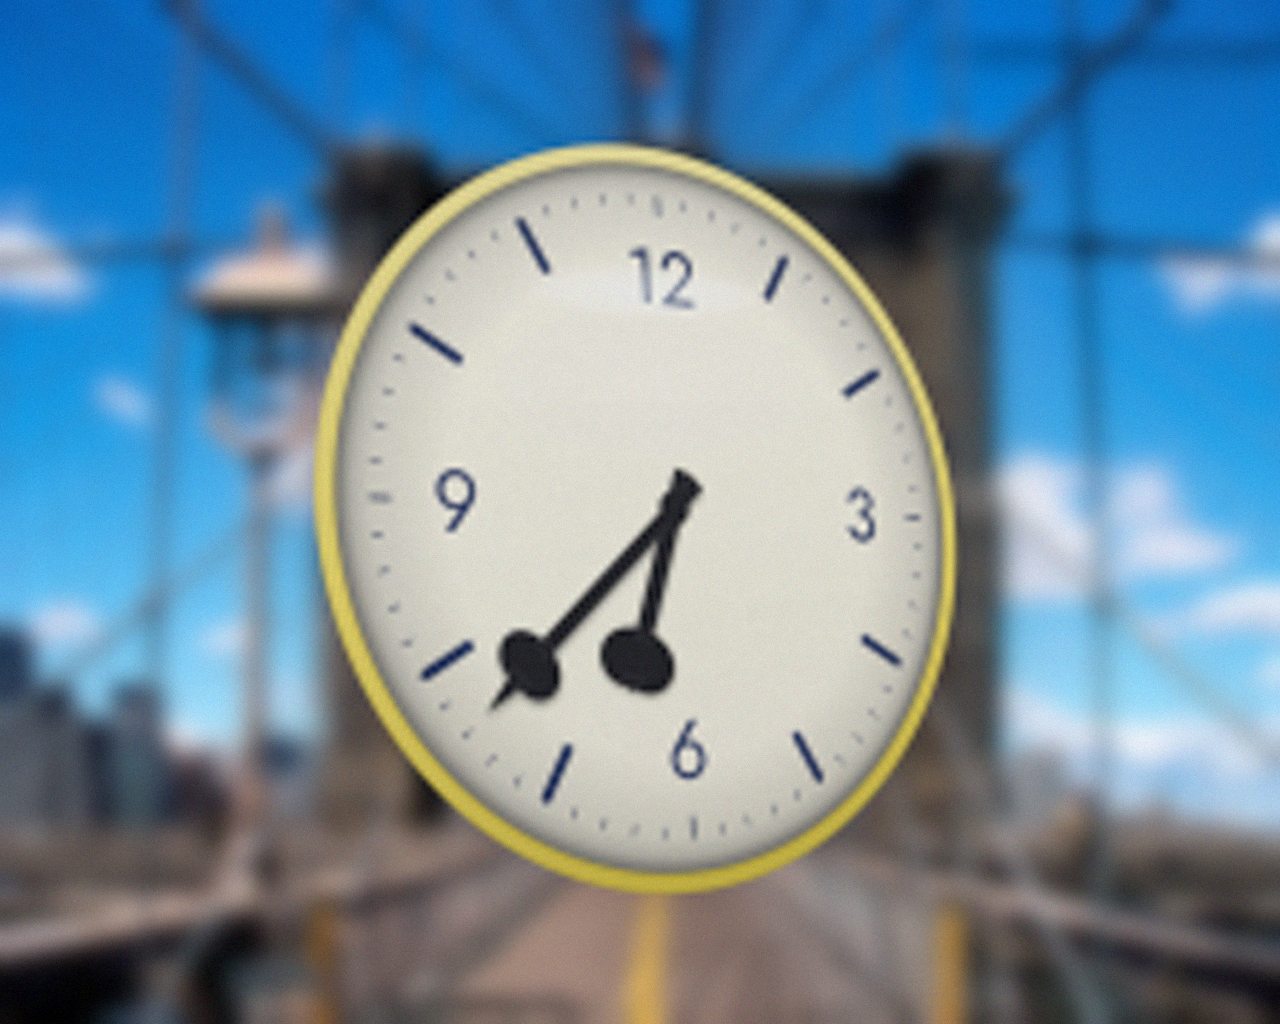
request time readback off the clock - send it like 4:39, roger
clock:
6:38
